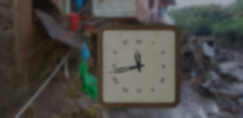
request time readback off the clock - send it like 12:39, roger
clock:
11:43
